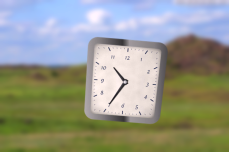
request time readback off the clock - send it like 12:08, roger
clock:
10:35
